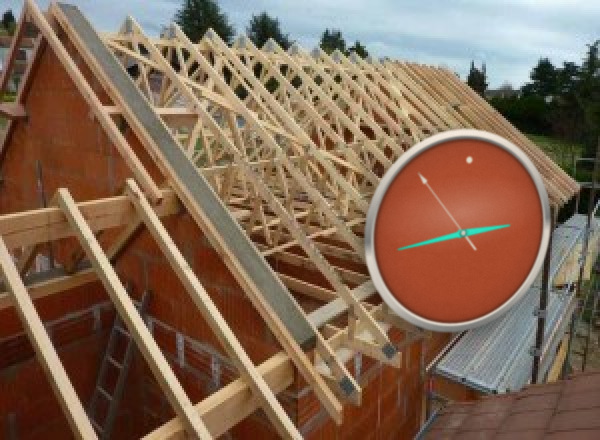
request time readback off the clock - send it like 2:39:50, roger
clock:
2:42:53
